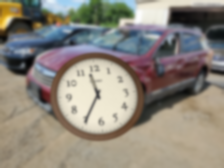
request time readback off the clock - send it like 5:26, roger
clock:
11:35
